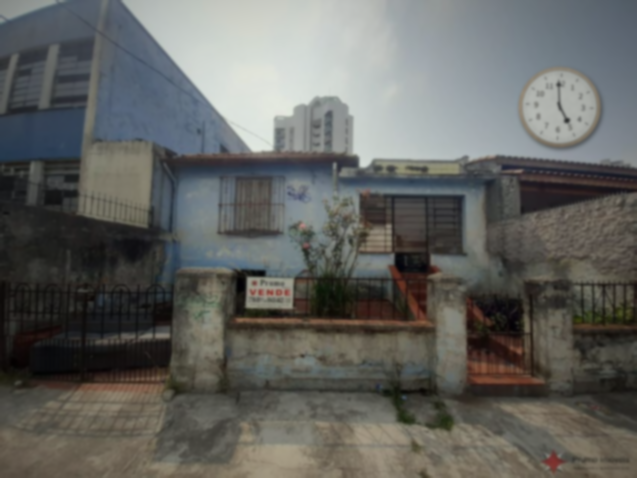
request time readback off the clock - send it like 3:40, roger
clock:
4:59
